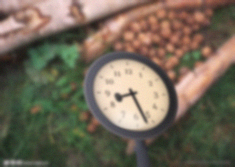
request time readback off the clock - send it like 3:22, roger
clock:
8:27
